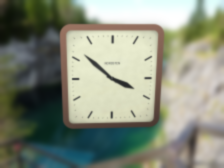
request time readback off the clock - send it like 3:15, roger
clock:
3:52
